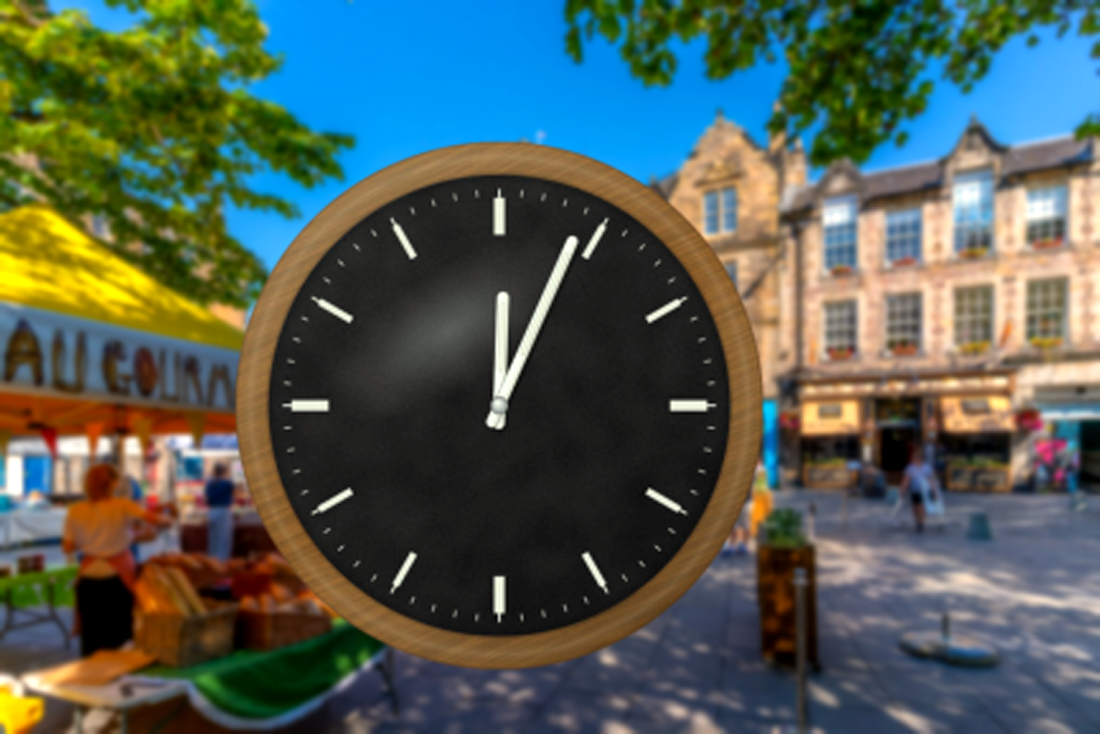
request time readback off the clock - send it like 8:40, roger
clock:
12:04
